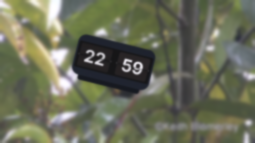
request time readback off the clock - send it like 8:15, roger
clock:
22:59
